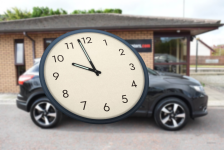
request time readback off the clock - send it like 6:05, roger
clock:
9:58
